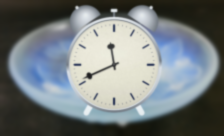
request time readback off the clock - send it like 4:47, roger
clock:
11:41
